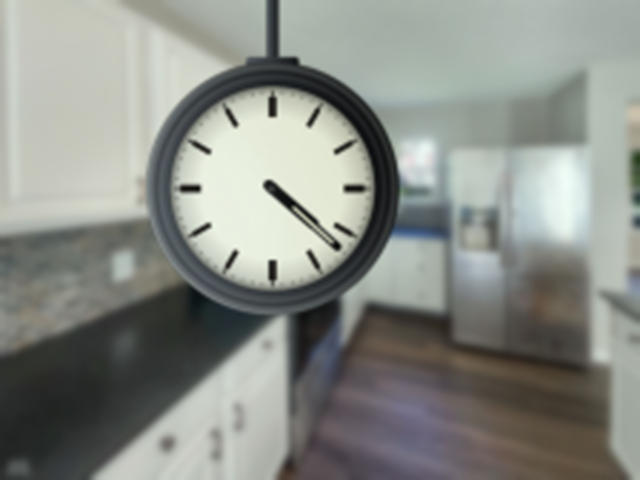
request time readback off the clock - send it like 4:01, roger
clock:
4:22
